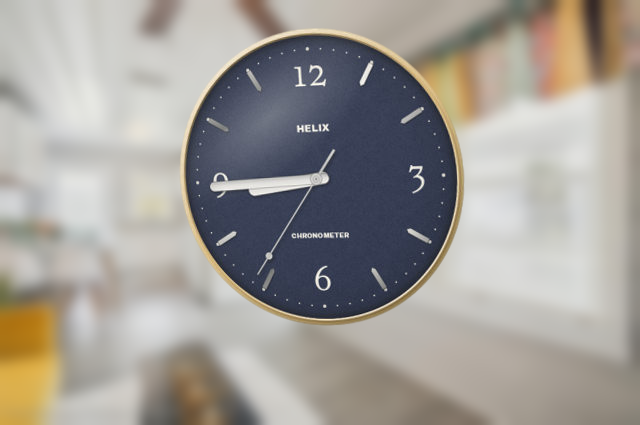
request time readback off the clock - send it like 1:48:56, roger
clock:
8:44:36
